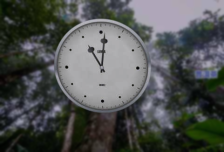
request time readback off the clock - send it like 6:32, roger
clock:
11:01
